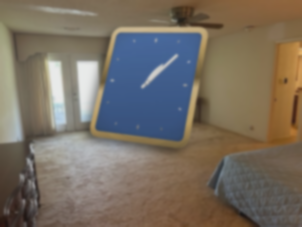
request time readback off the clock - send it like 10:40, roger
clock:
1:07
